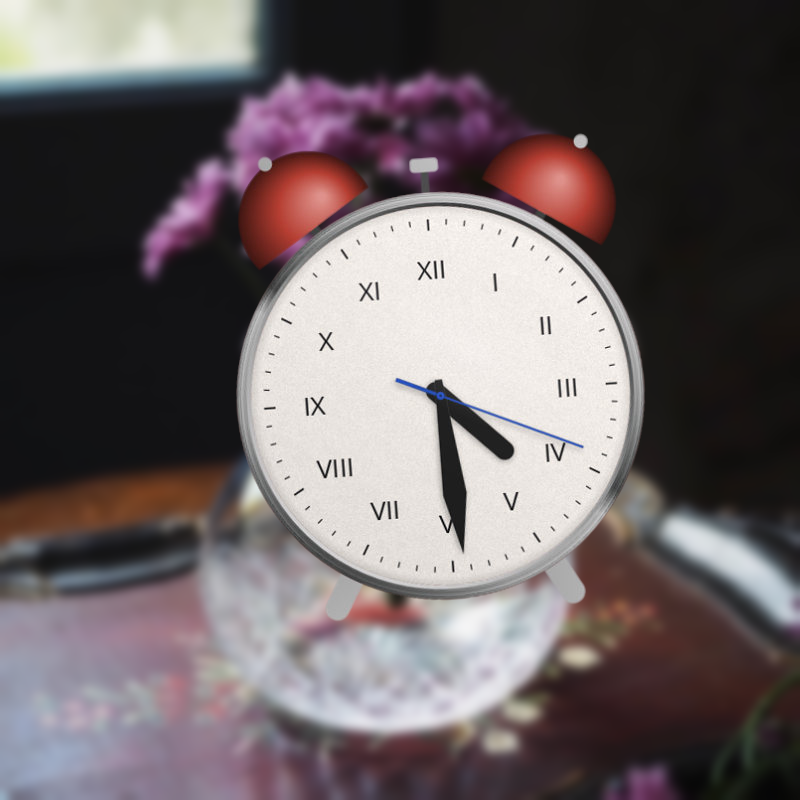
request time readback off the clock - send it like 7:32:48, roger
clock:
4:29:19
